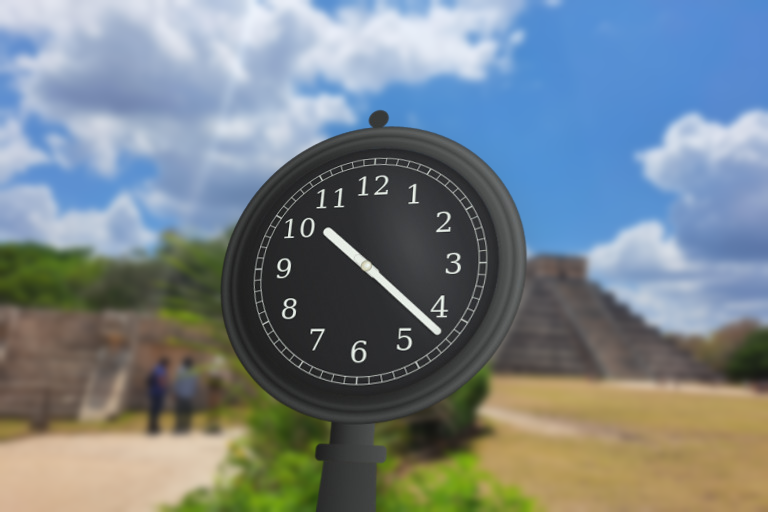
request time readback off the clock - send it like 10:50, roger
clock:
10:22
